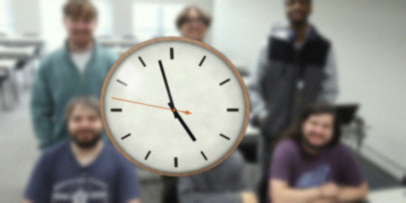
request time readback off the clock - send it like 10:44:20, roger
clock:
4:57:47
